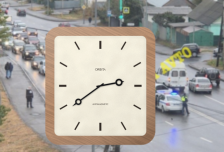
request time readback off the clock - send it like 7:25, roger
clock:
2:39
